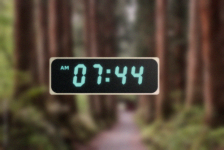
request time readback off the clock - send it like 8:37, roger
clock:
7:44
